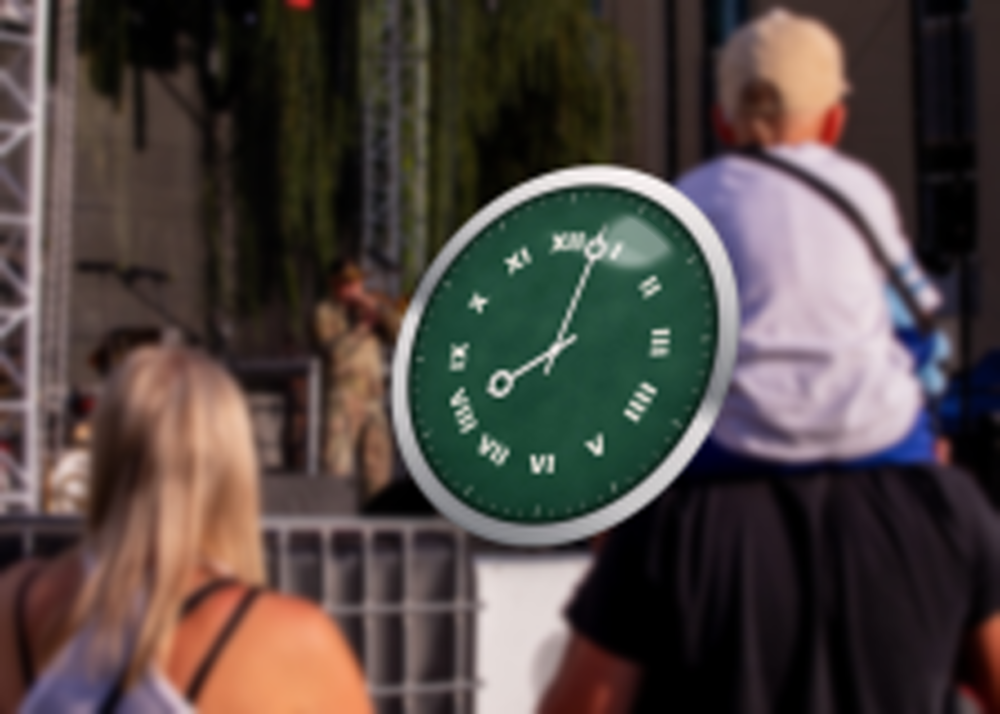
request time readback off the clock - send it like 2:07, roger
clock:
8:03
